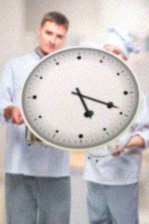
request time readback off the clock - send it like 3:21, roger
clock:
5:19
